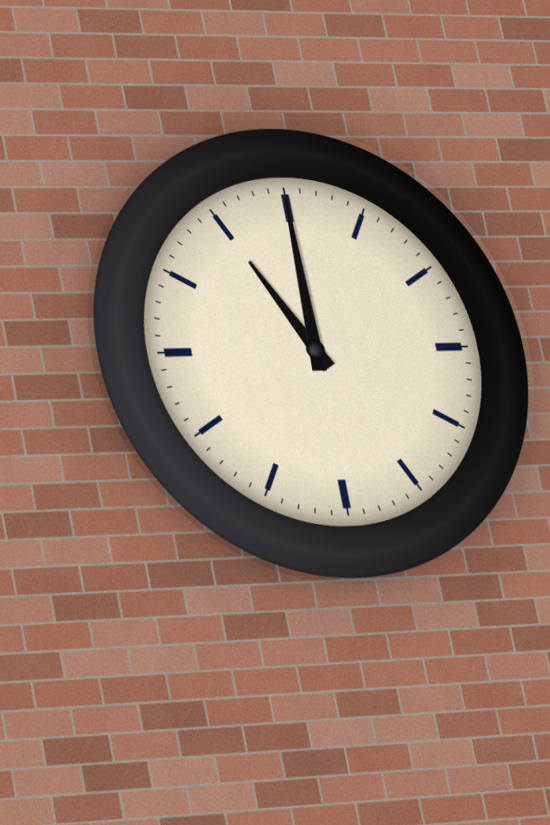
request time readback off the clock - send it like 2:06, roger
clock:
11:00
